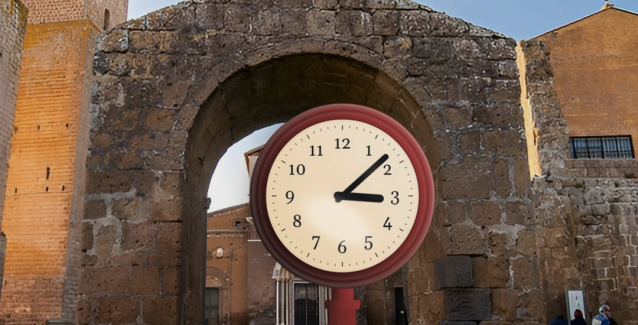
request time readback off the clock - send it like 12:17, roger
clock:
3:08
